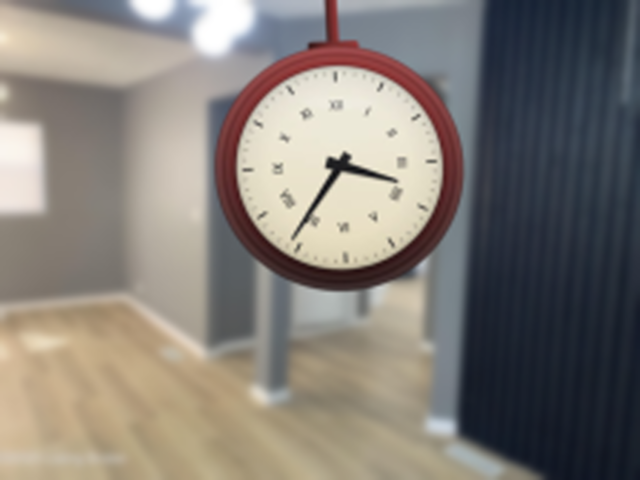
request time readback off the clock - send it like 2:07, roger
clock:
3:36
